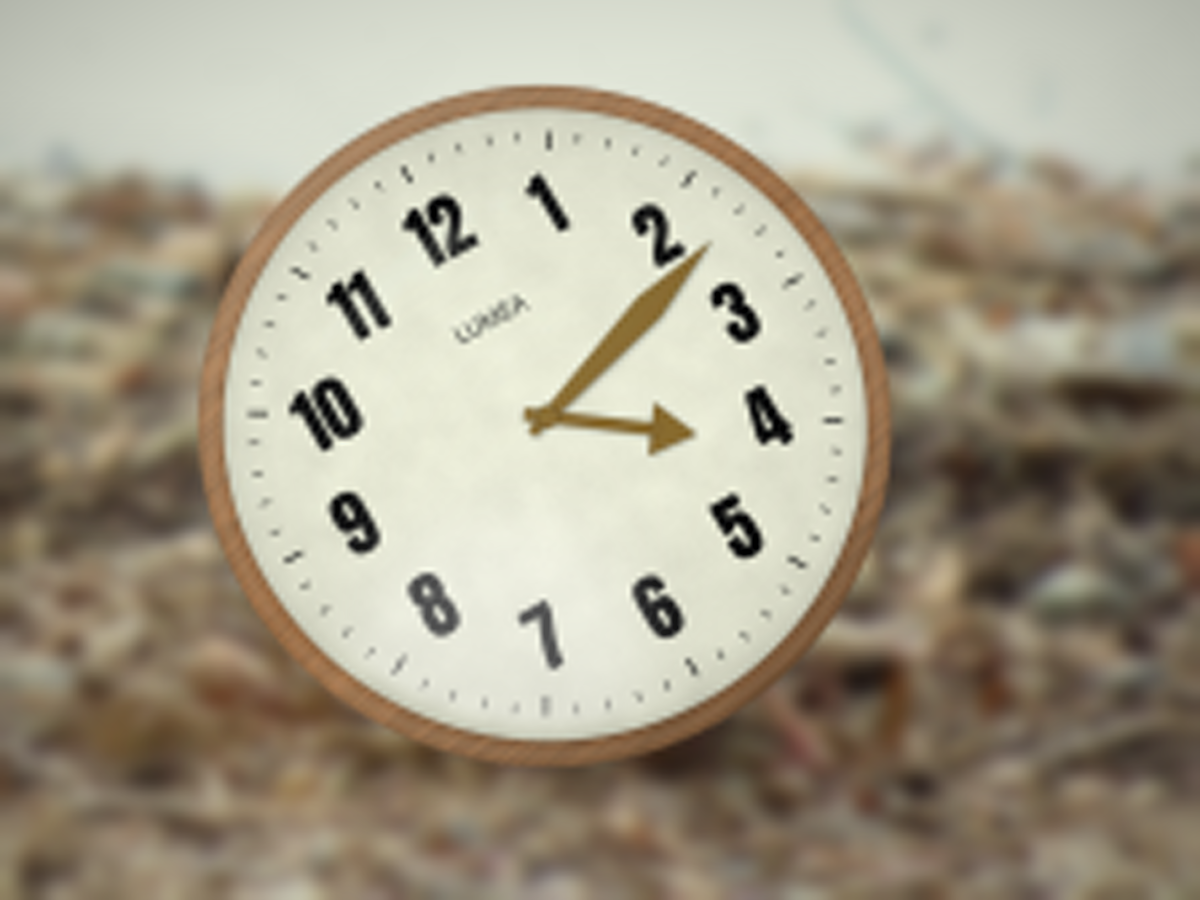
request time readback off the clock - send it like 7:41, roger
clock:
4:12
